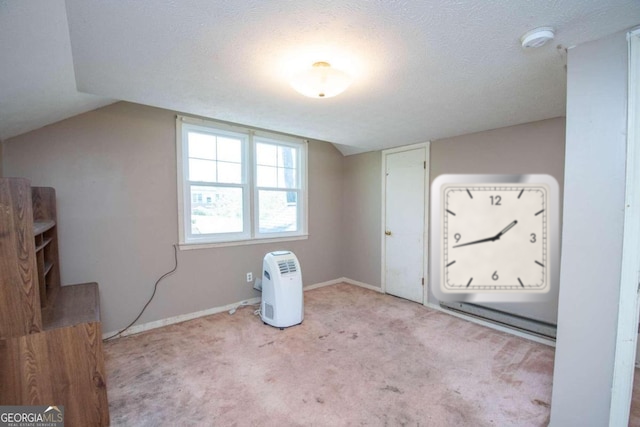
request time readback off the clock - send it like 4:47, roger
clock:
1:43
